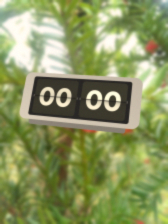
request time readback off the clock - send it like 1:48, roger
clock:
0:00
